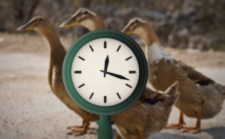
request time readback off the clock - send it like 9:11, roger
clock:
12:18
